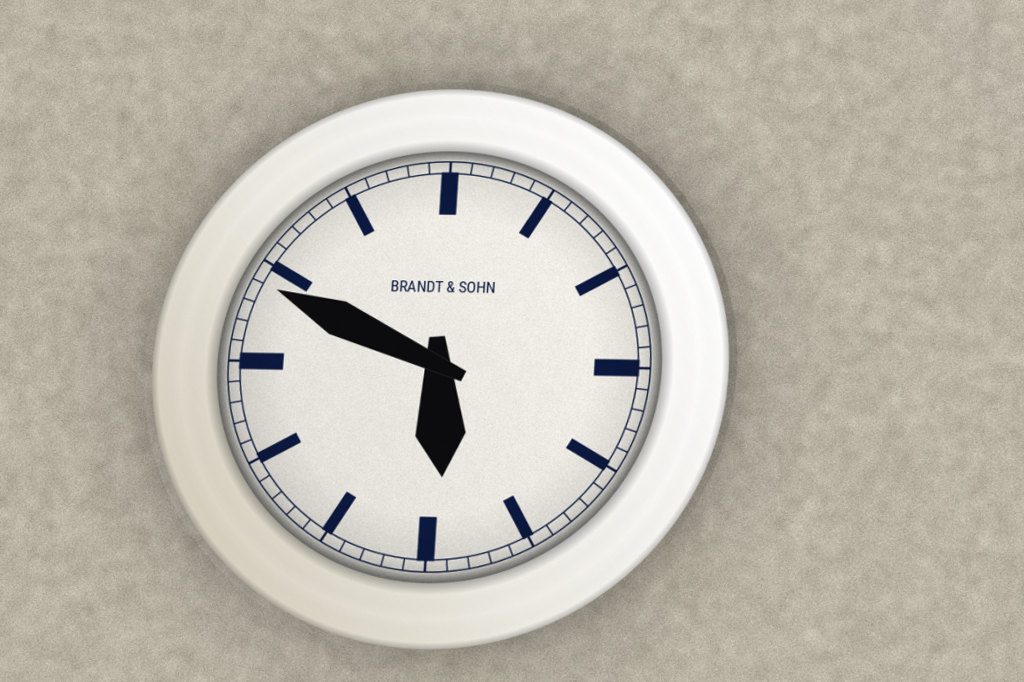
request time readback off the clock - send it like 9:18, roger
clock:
5:49
